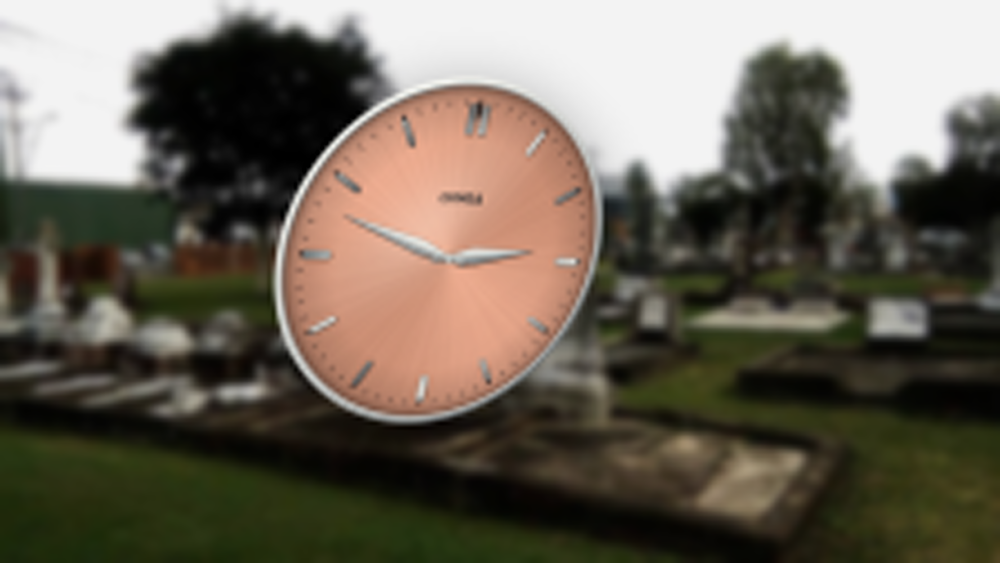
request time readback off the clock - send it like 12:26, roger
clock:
2:48
